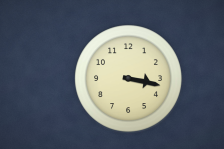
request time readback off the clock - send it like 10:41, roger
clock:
3:17
